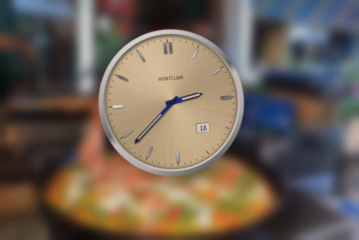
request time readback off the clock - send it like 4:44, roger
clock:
2:38
